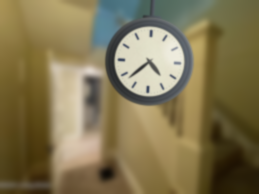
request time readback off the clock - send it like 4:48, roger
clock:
4:38
